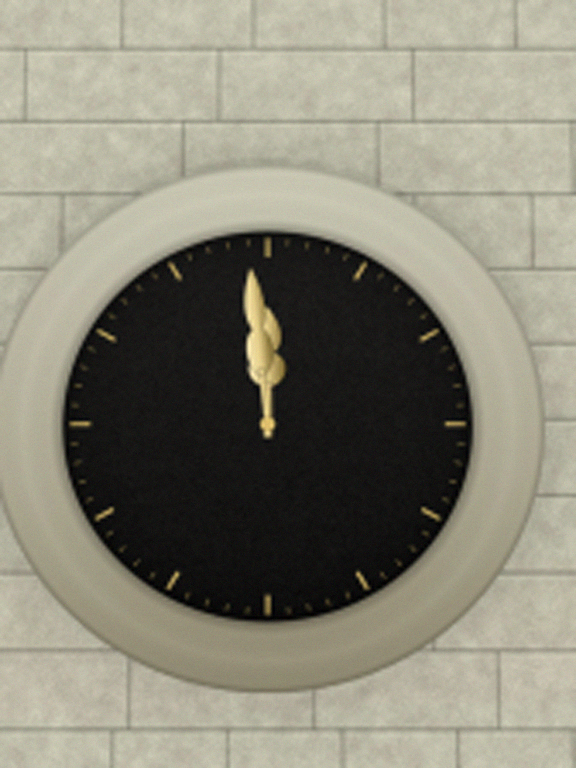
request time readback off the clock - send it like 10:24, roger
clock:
11:59
